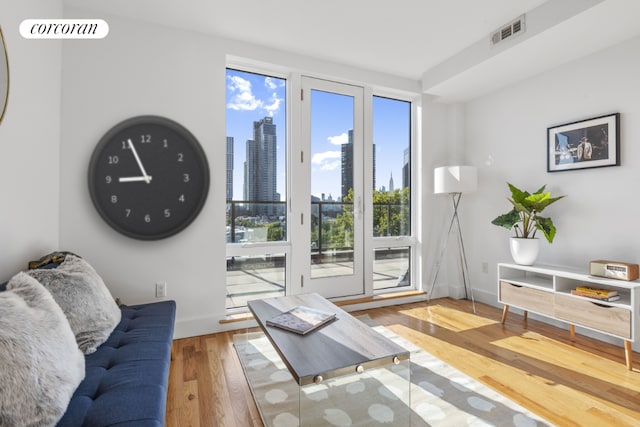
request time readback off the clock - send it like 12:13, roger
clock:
8:56
